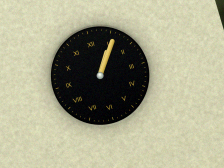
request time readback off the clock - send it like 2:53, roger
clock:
1:06
